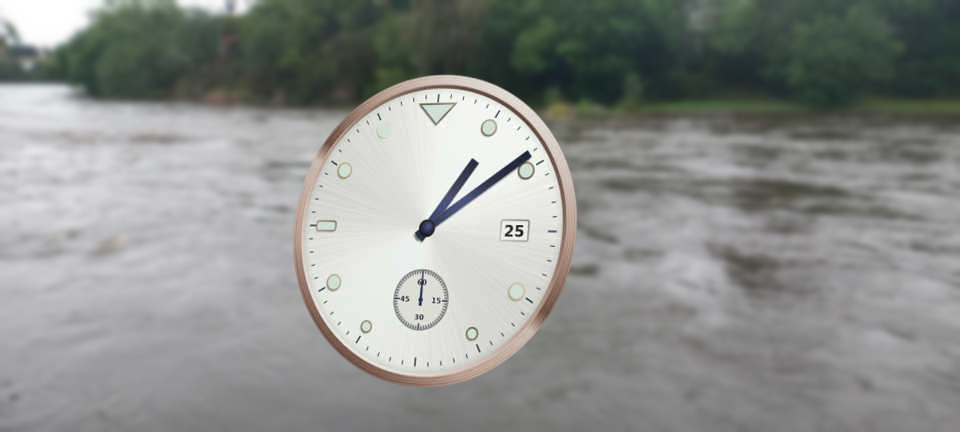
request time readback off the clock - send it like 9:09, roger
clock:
1:09
